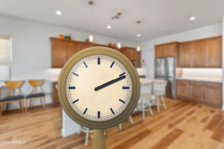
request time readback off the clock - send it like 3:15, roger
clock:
2:11
